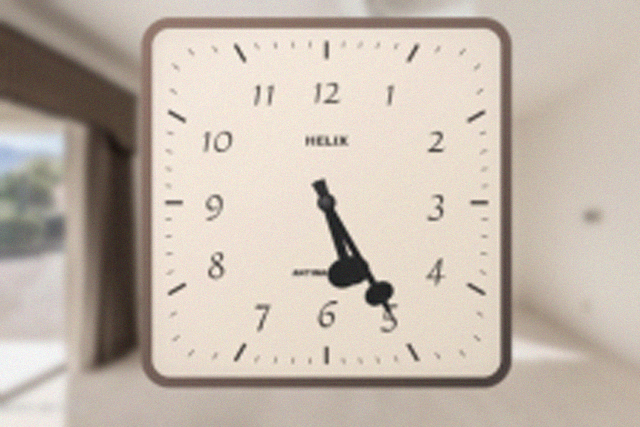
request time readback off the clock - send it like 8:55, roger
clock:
5:25
